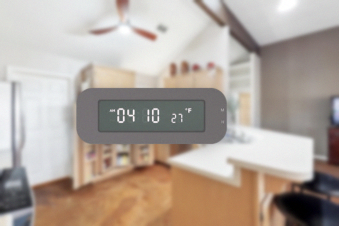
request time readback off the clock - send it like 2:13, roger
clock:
4:10
